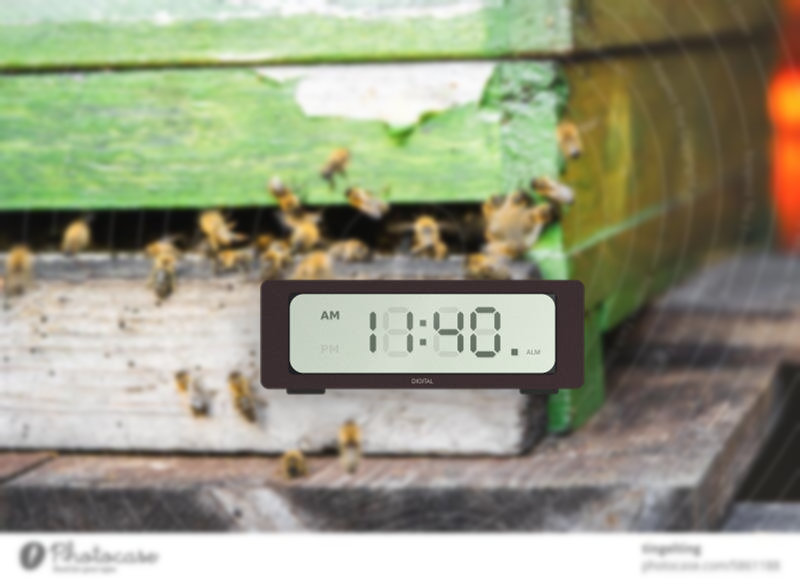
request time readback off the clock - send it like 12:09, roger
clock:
11:40
